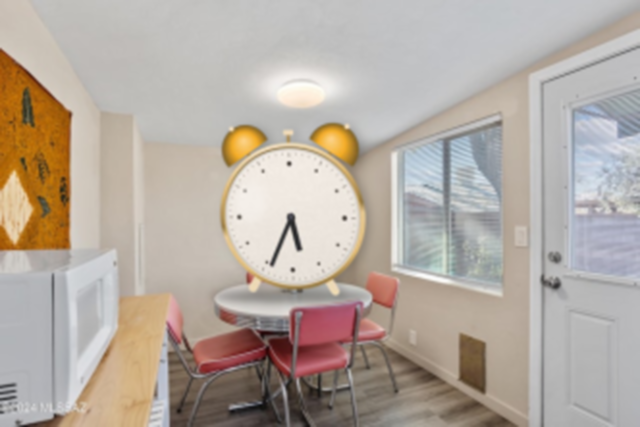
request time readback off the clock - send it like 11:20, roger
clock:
5:34
